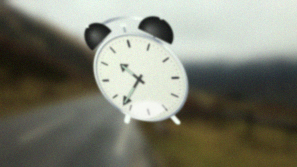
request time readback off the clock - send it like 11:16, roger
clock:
10:37
